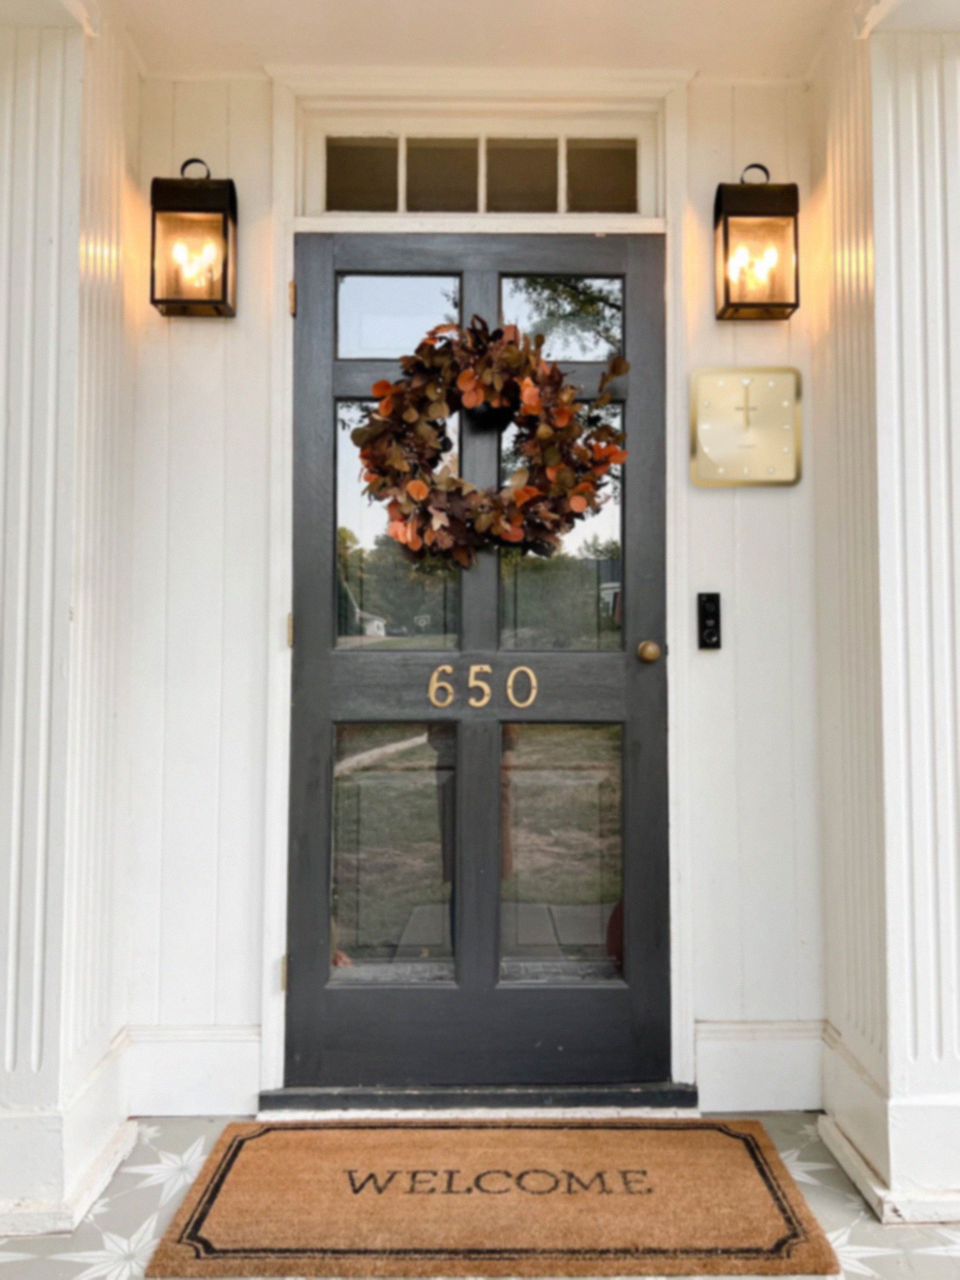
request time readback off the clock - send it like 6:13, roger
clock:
12:00
